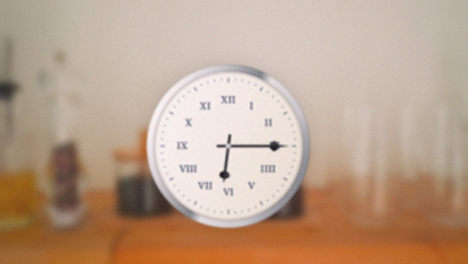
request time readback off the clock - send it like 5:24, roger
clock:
6:15
